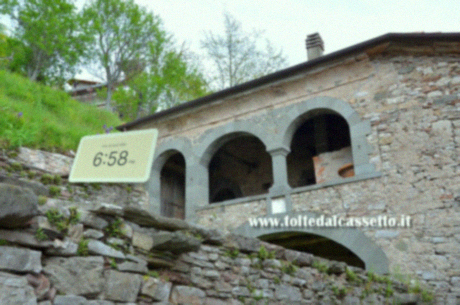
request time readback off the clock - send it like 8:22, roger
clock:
6:58
